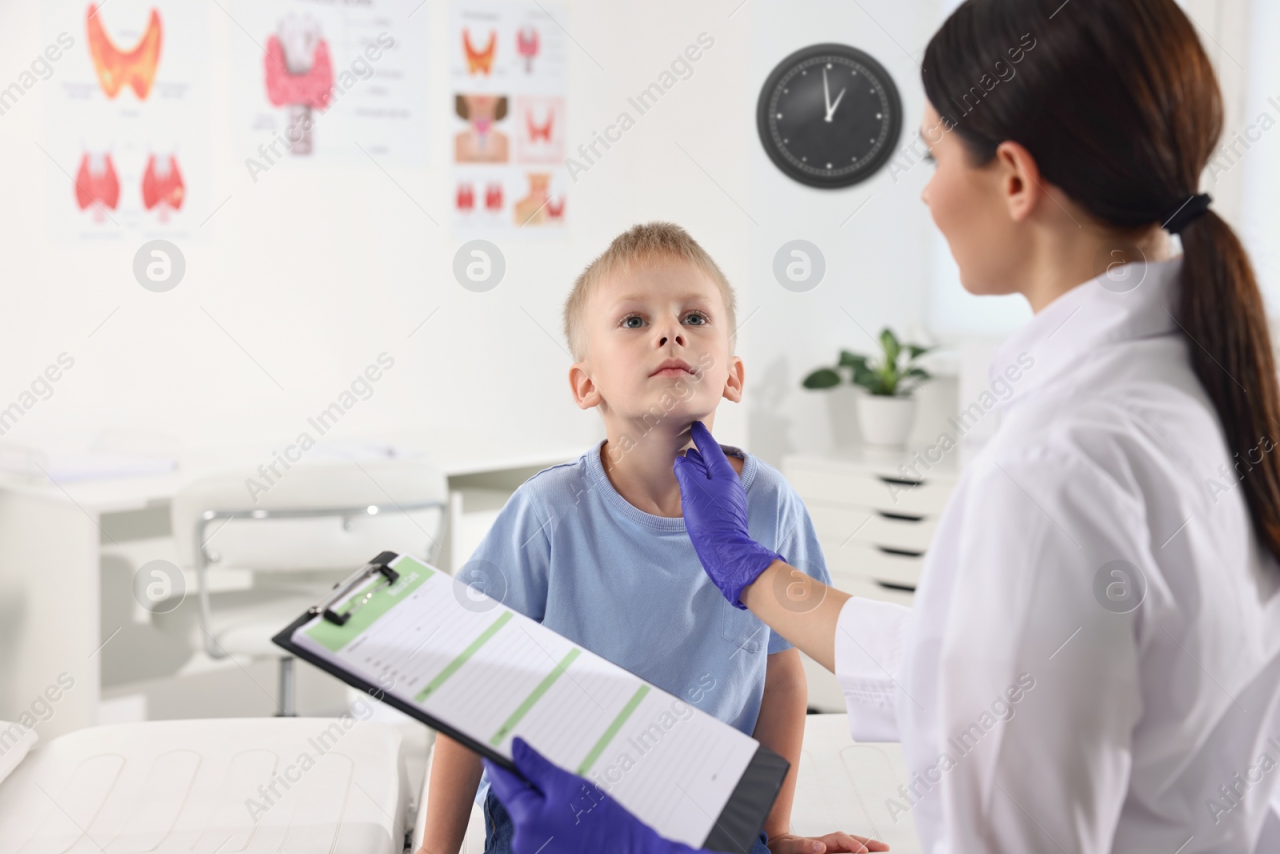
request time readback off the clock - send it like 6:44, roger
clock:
12:59
